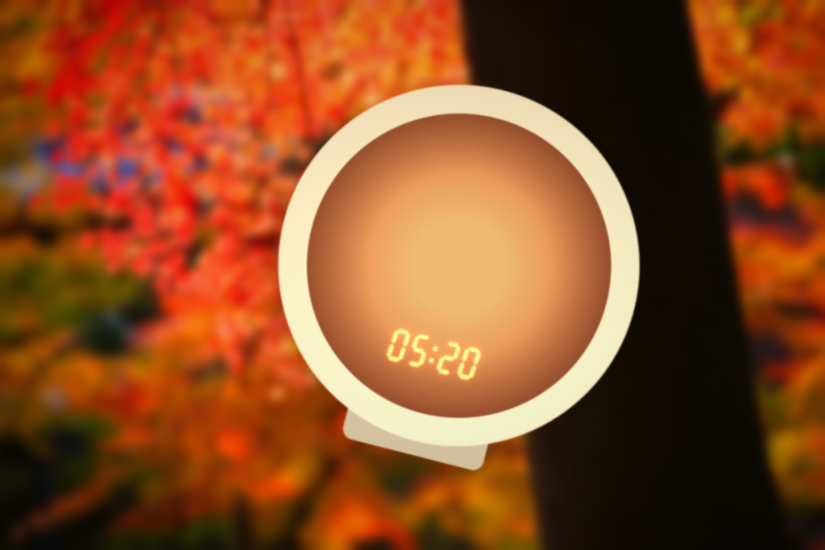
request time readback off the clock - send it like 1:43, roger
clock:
5:20
